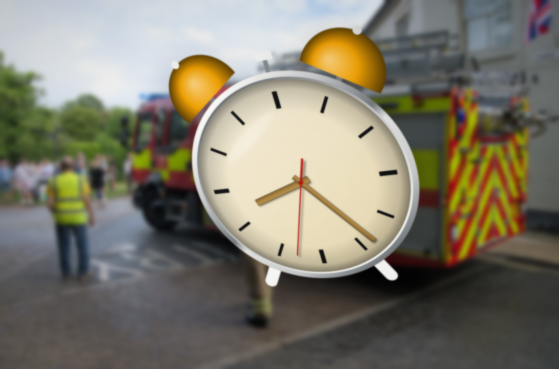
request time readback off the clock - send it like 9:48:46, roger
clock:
8:23:33
